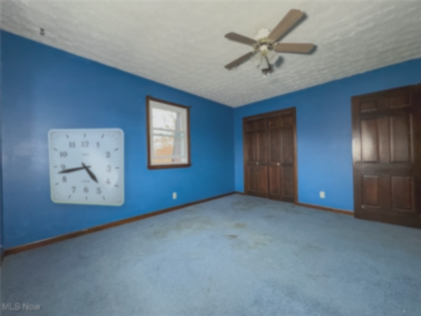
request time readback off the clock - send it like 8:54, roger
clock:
4:43
